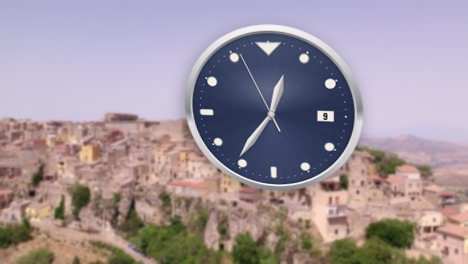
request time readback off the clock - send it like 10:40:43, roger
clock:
12:35:56
